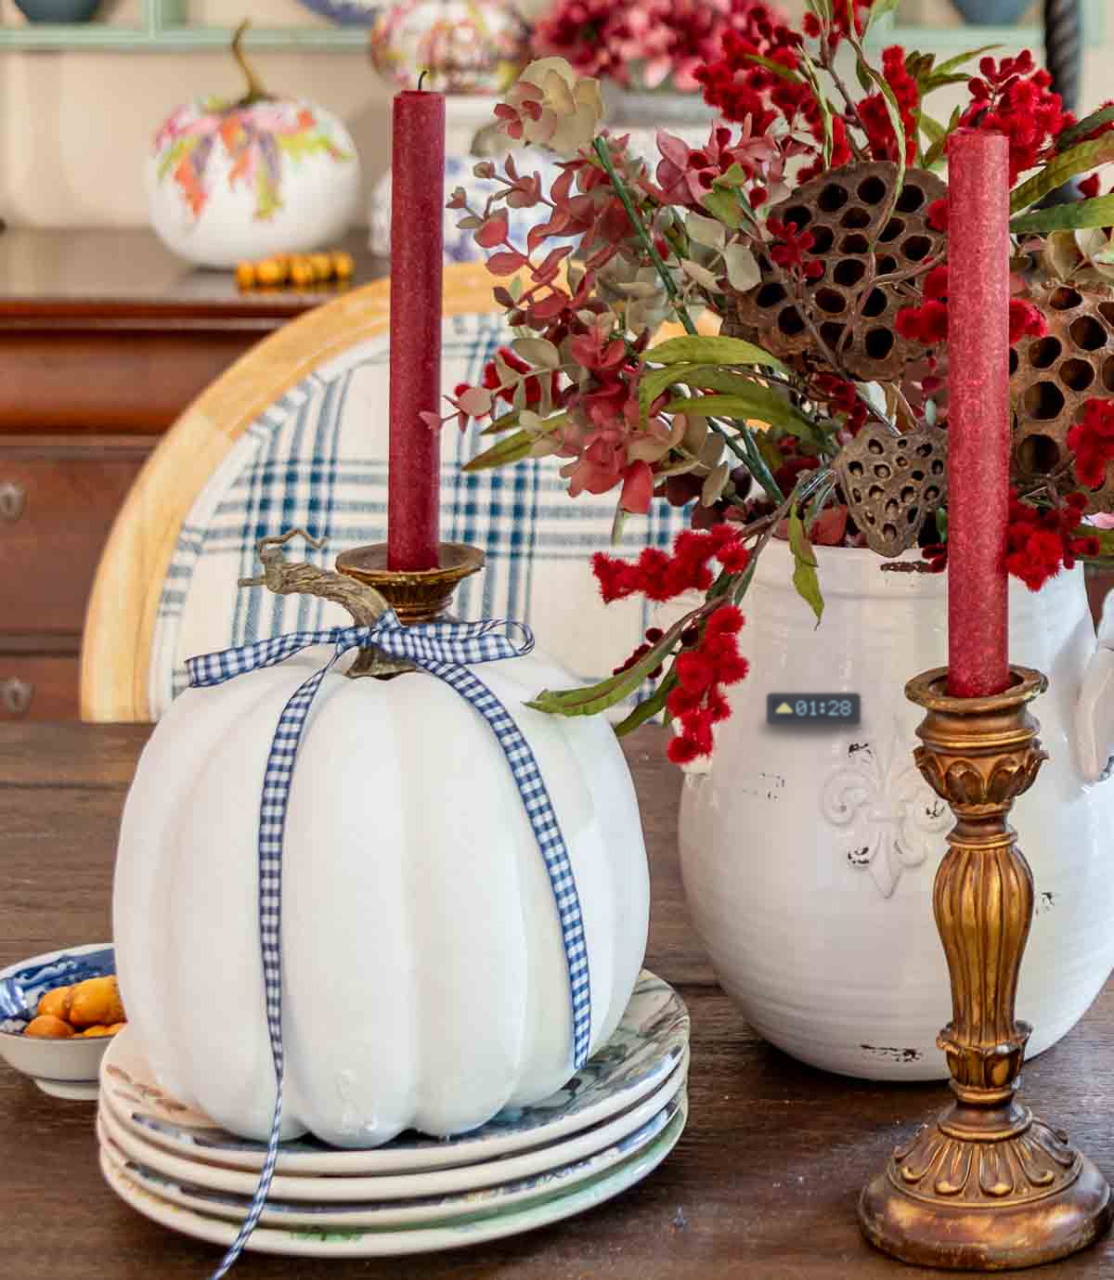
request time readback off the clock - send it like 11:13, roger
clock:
1:28
